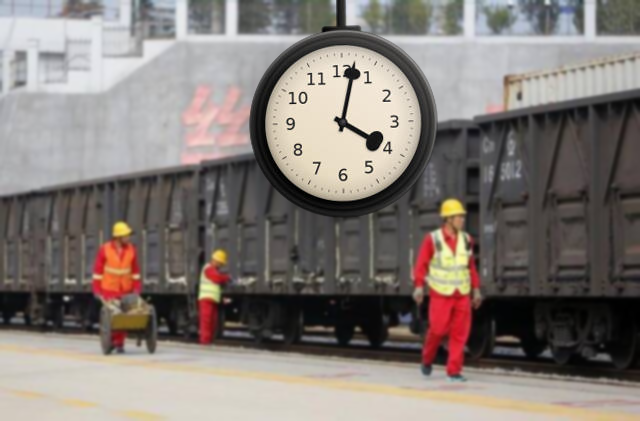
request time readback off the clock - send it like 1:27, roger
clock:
4:02
